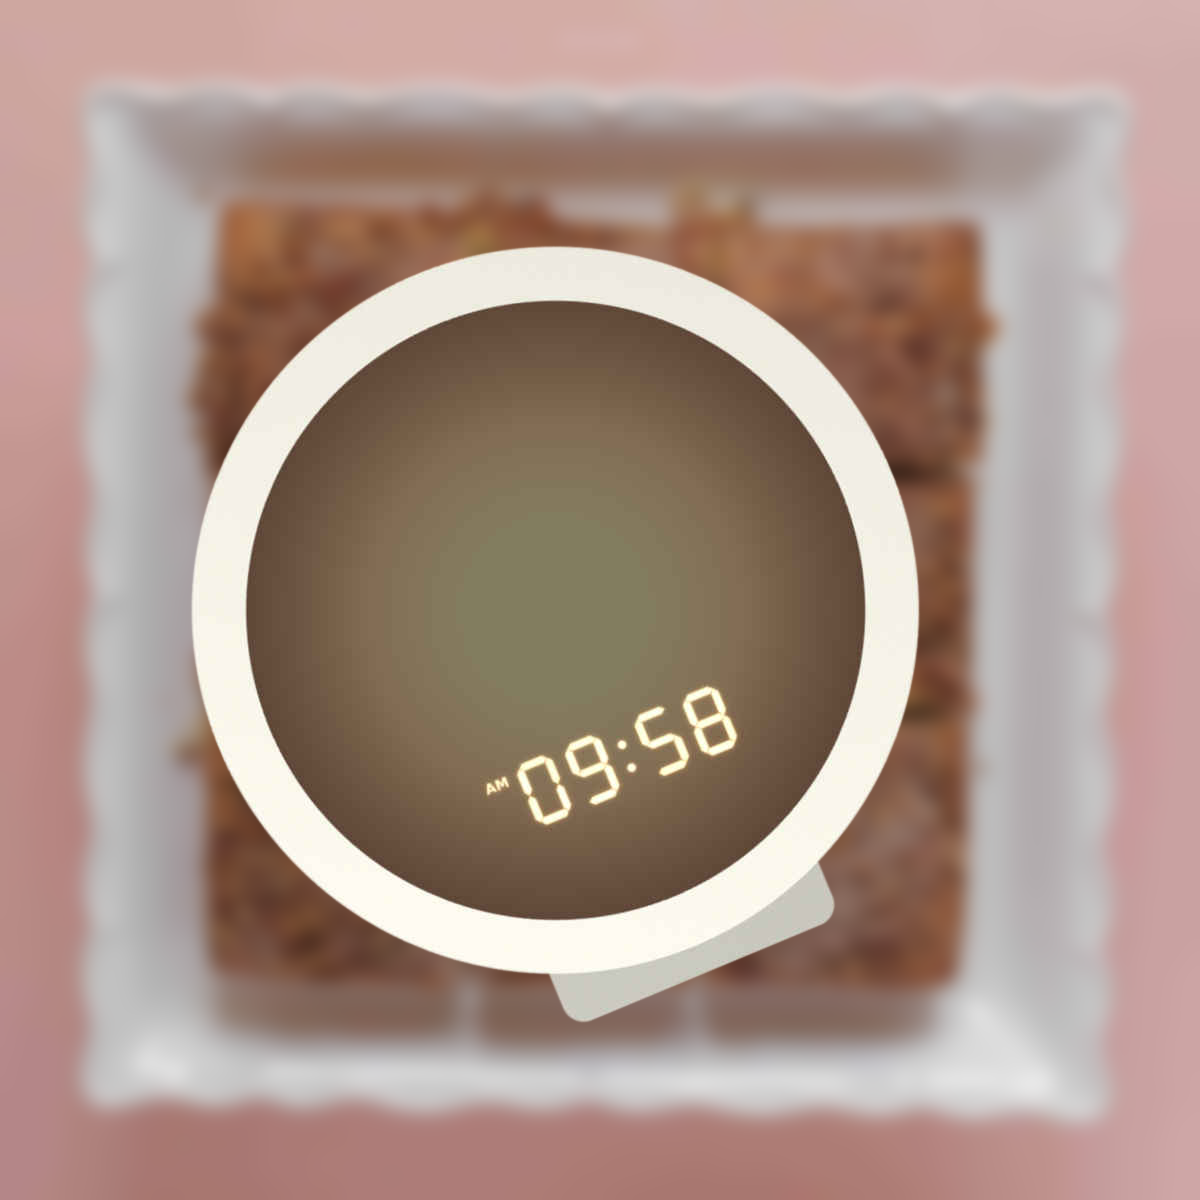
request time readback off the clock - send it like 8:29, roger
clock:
9:58
